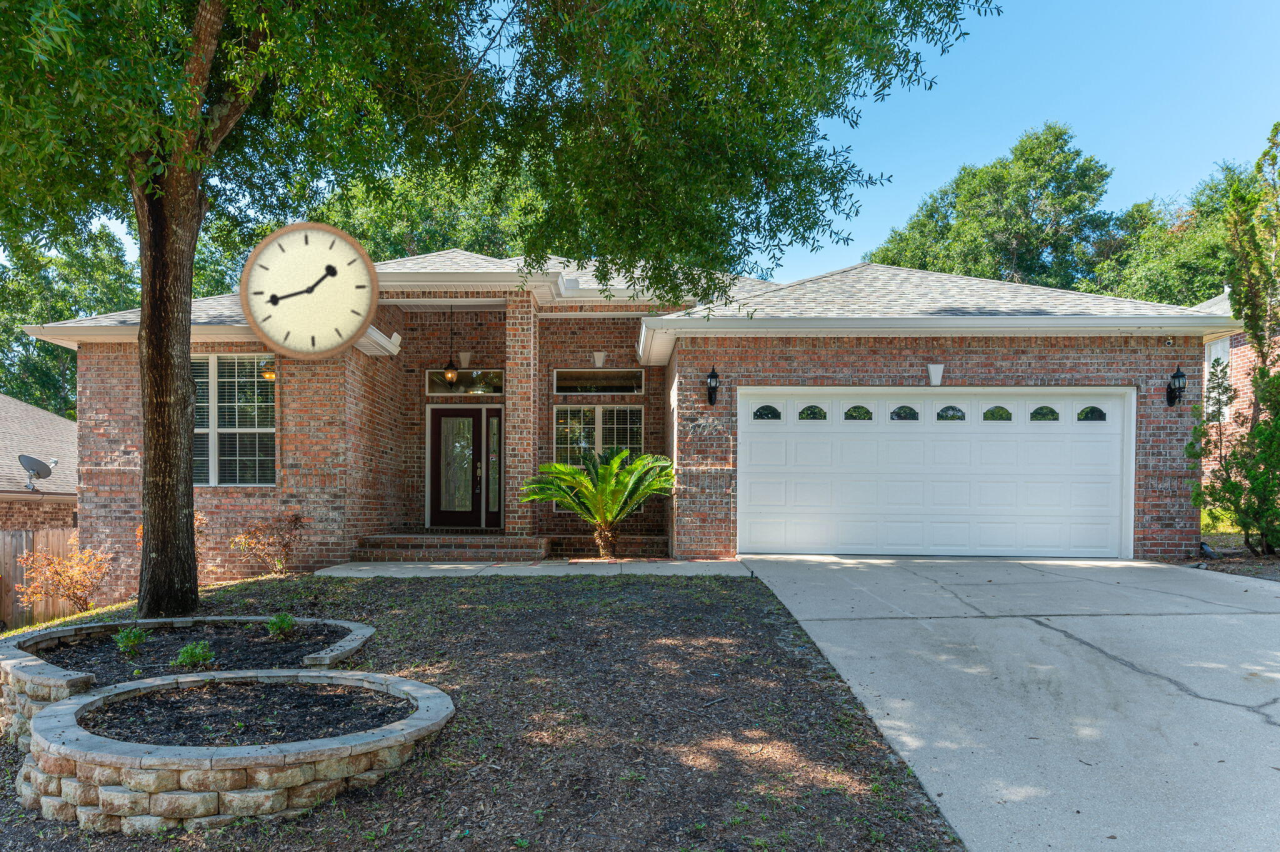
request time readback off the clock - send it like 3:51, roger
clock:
1:43
